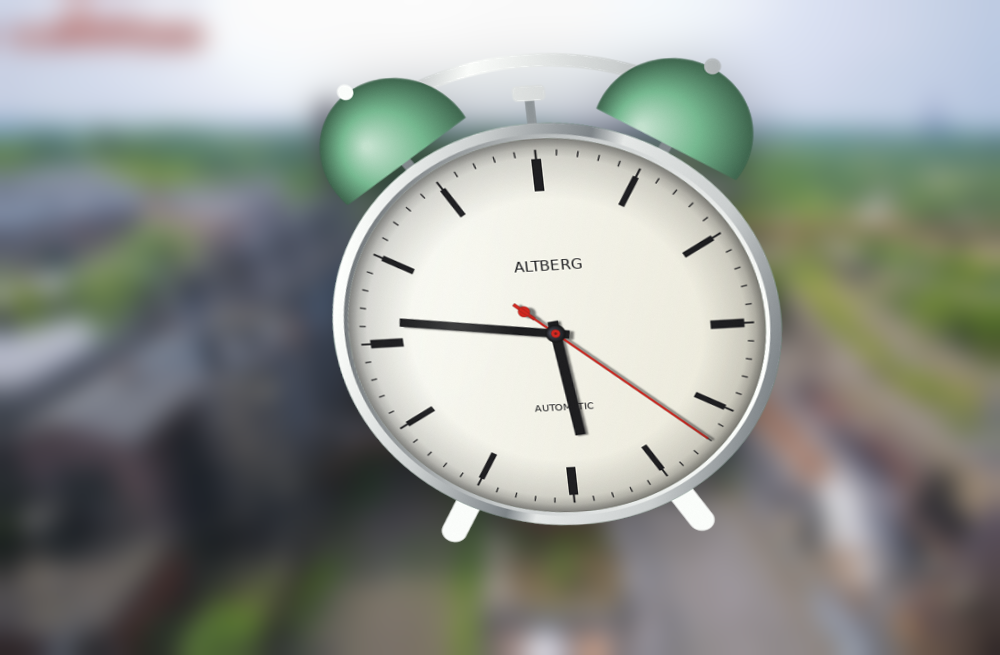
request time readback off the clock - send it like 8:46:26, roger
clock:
5:46:22
